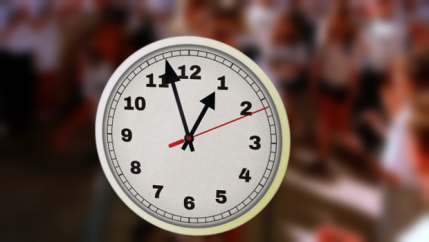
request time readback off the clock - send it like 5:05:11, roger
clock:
12:57:11
